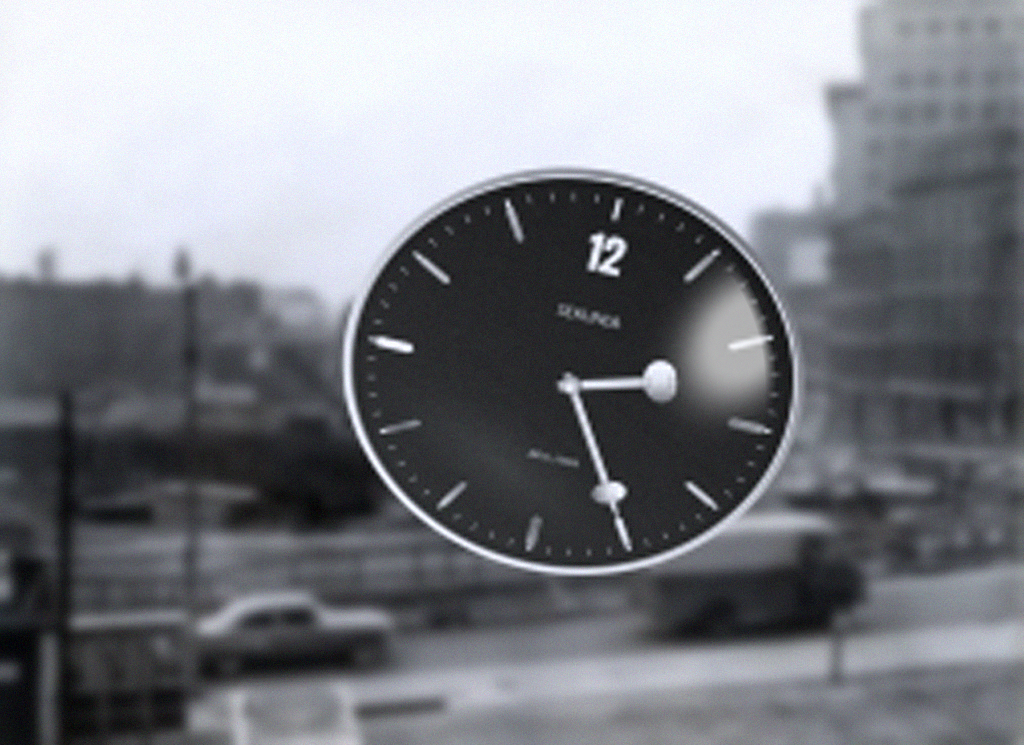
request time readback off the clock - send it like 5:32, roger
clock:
2:25
